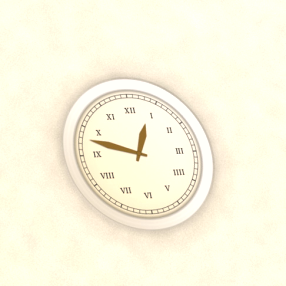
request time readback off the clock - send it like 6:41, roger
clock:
12:48
